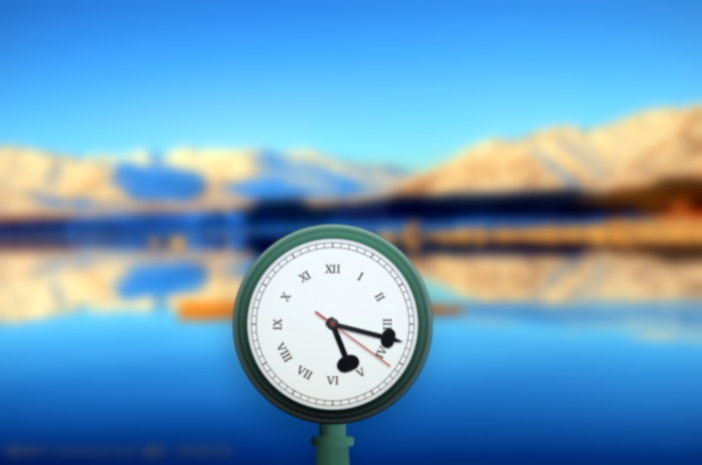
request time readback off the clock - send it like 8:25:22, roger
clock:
5:17:21
